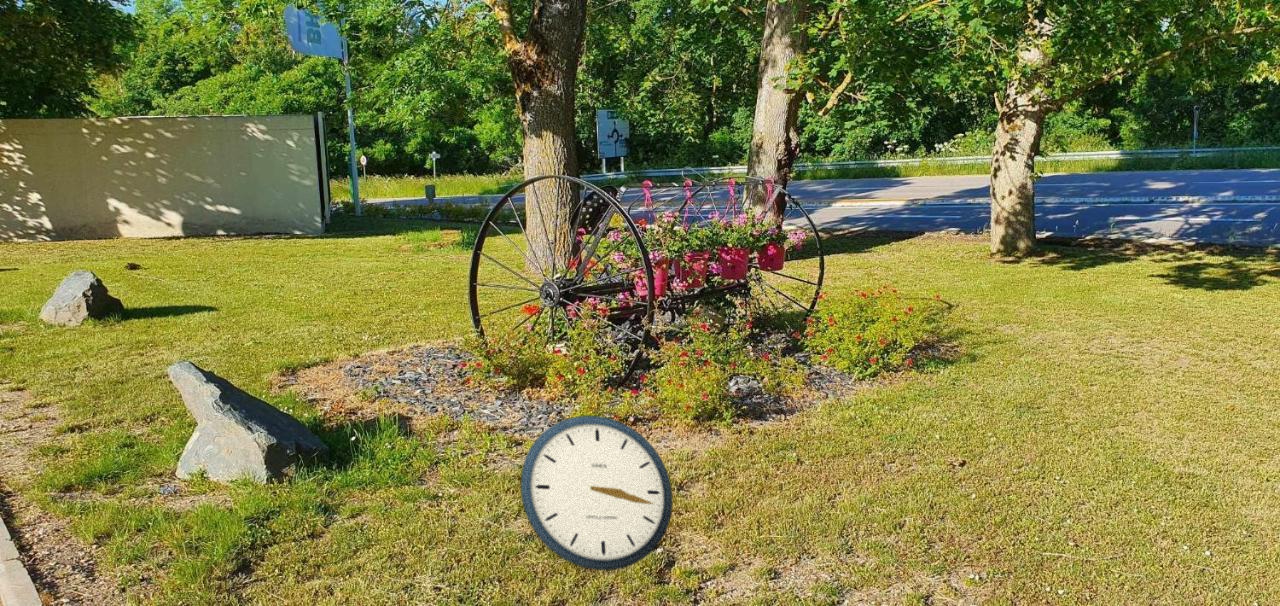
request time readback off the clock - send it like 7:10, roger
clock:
3:17
